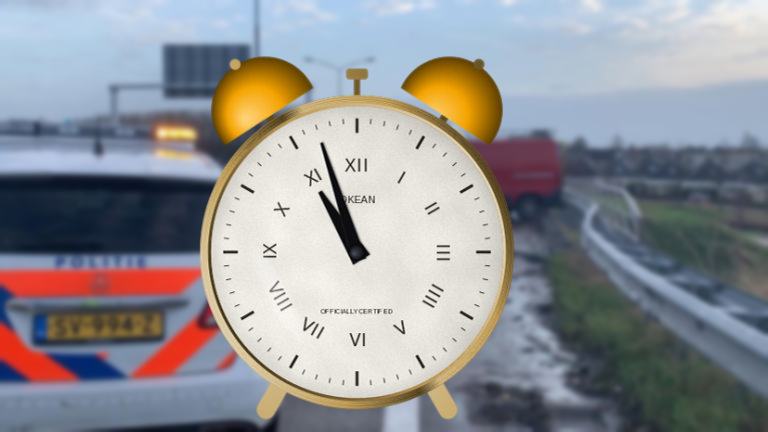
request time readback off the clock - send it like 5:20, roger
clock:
10:57
